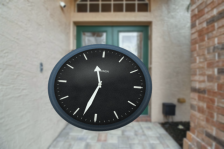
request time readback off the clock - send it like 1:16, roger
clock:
11:33
